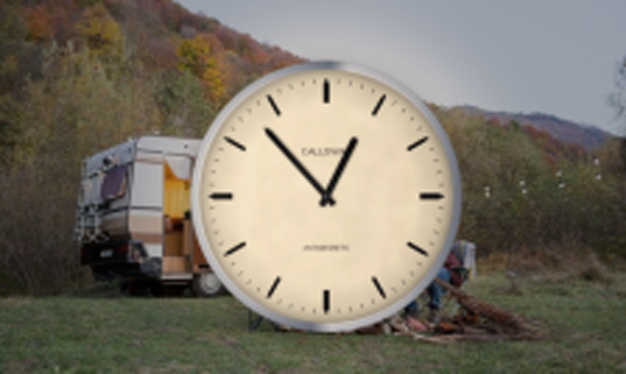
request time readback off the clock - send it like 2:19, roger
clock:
12:53
